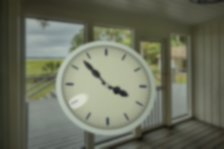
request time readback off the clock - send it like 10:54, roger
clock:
3:53
